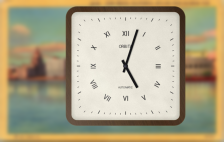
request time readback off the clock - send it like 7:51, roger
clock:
5:03
